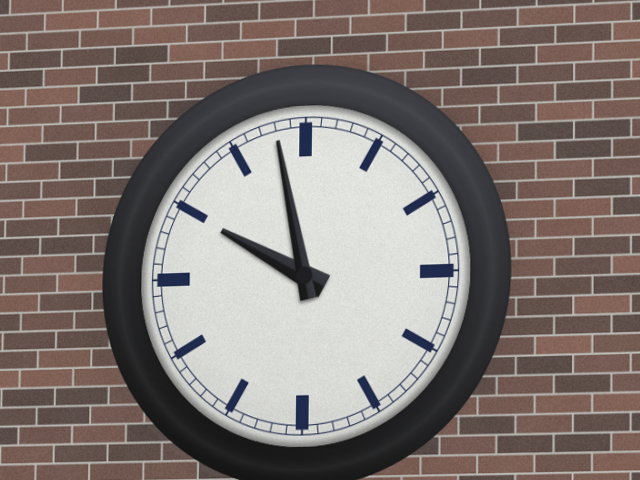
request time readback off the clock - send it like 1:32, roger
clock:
9:58
